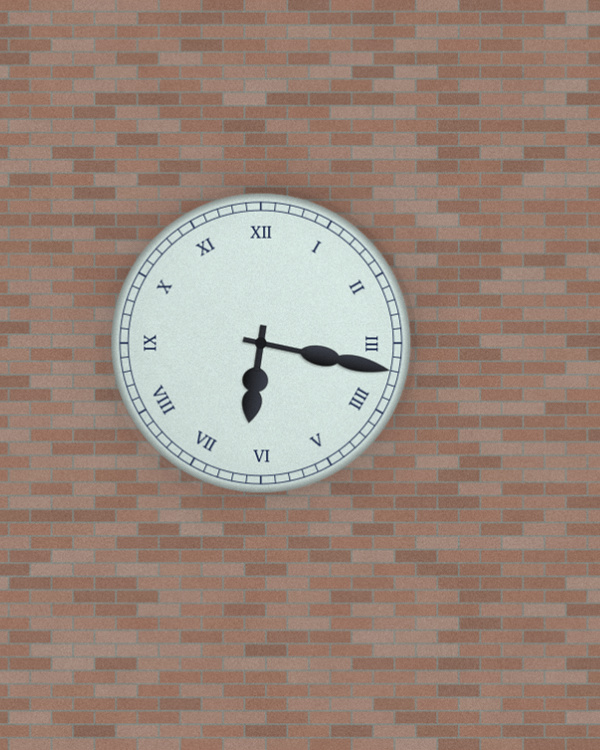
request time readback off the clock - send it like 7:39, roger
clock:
6:17
